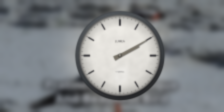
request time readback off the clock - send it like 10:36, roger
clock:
2:10
